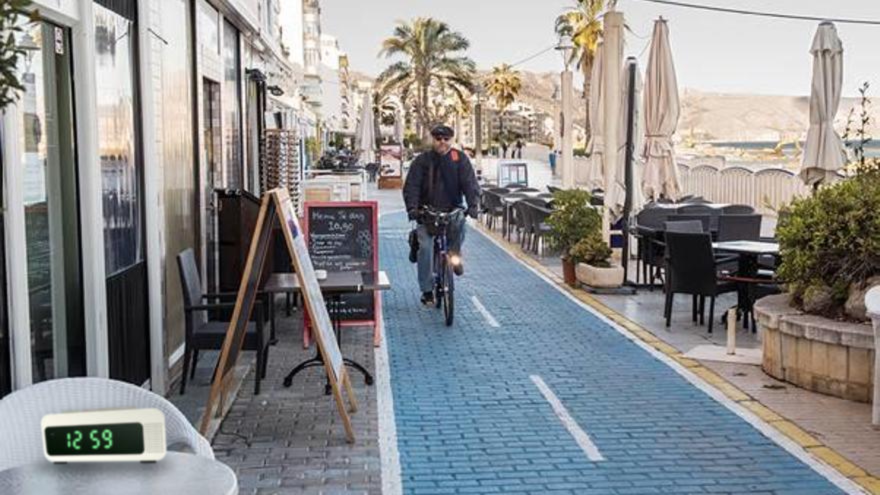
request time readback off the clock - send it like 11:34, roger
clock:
12:59
